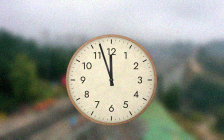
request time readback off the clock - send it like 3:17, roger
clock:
11:57
